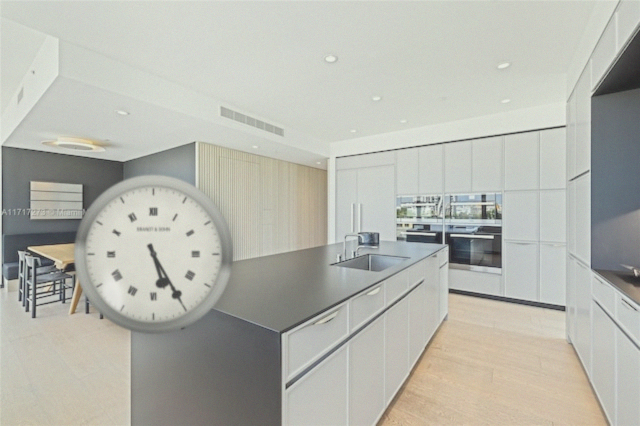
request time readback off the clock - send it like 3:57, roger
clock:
5:25
